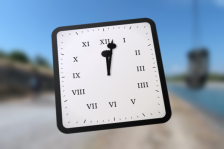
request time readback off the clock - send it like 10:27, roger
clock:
12:02
